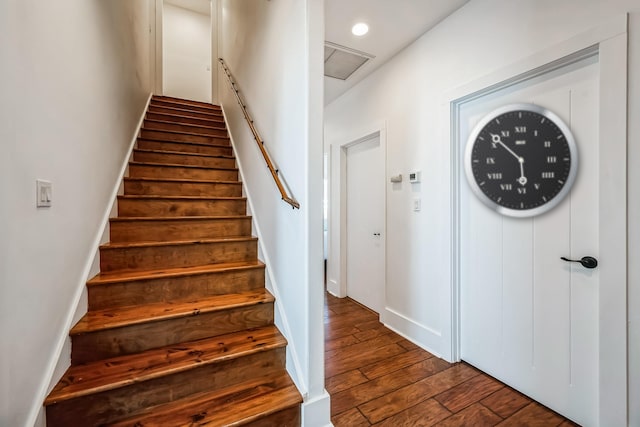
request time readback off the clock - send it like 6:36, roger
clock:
5:52
